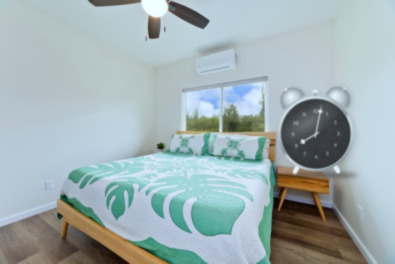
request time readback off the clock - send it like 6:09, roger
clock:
8:02
